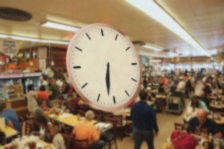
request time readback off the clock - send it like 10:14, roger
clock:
6:32
